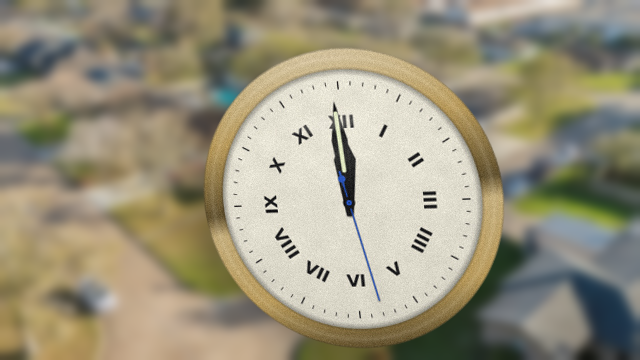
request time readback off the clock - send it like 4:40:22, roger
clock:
11:59:28
